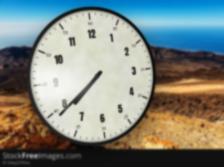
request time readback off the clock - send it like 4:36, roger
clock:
7:39
